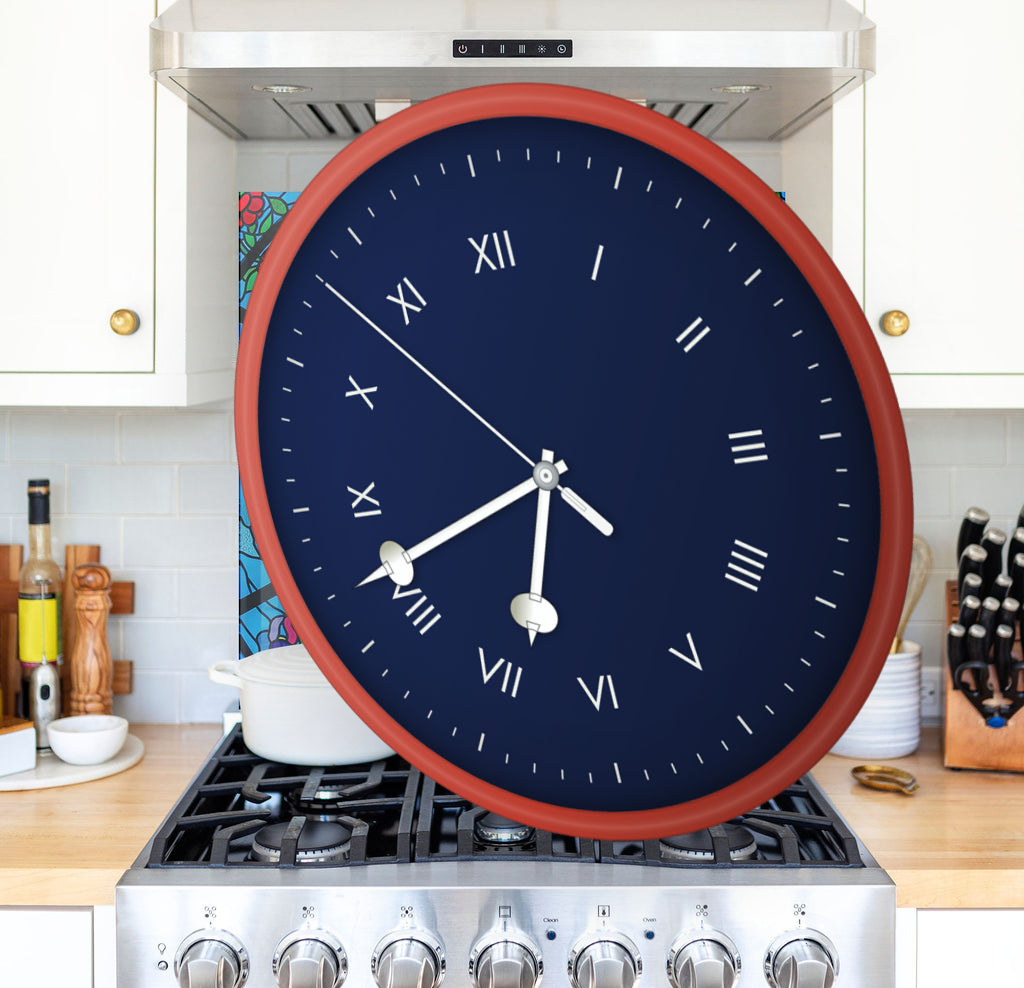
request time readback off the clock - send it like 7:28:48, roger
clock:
6:41:53
